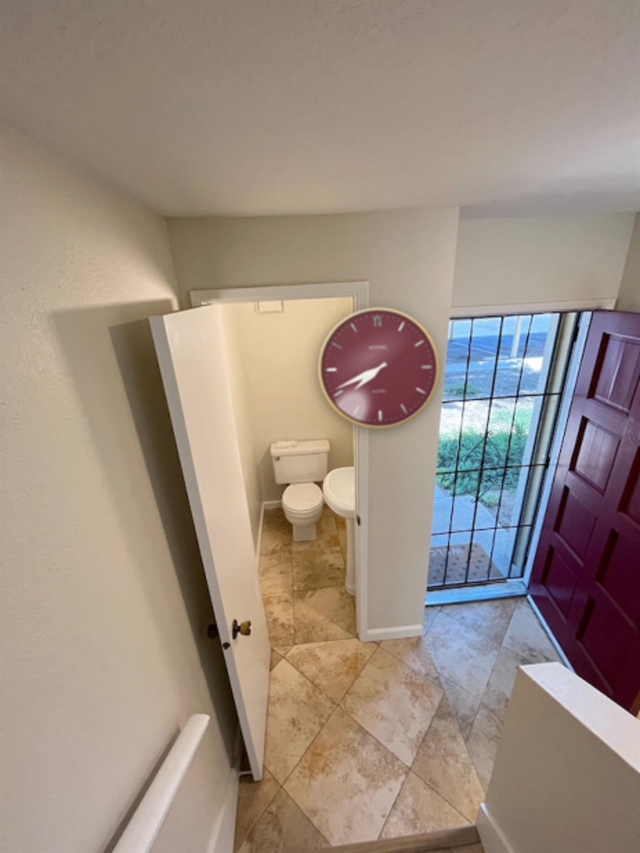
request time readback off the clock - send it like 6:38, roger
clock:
7:41
